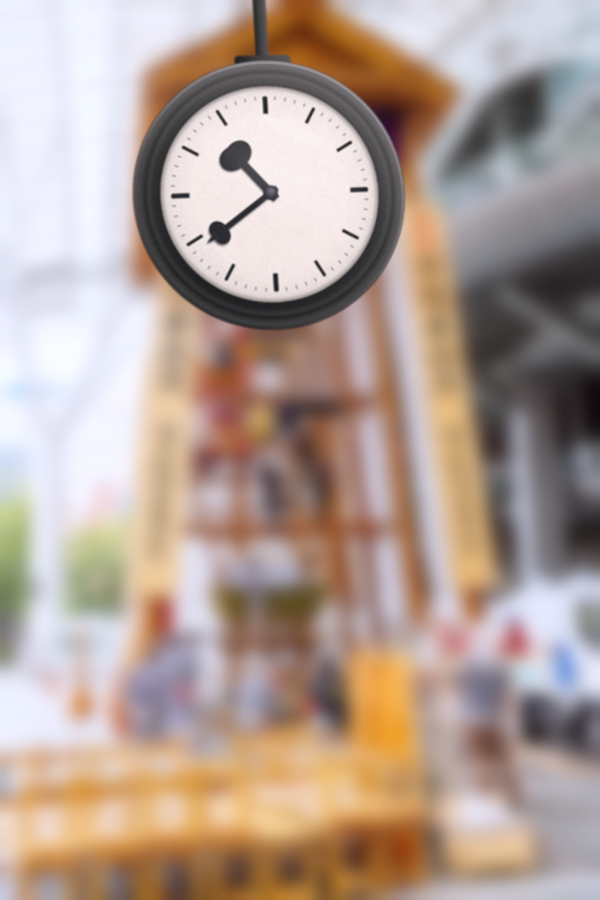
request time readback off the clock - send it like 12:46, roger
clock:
10:39
